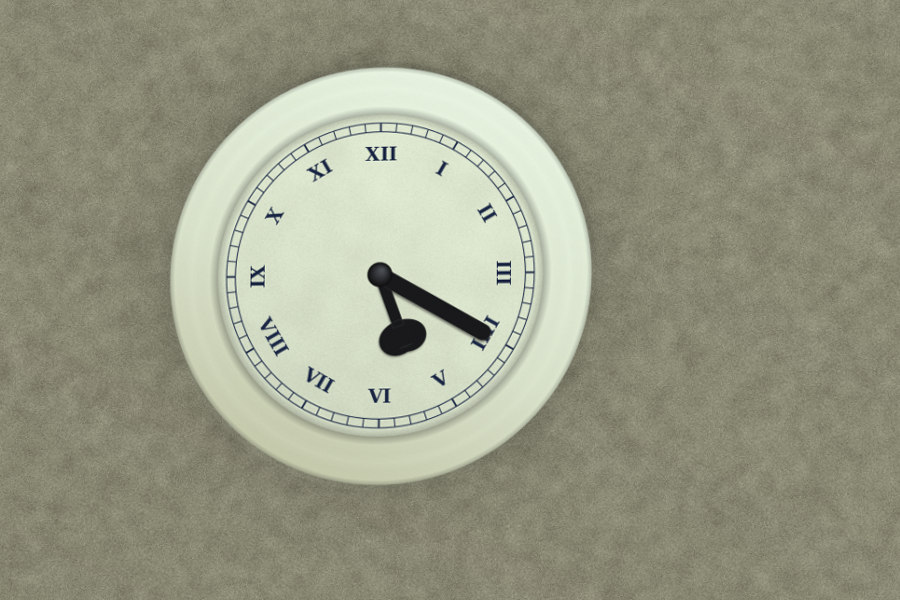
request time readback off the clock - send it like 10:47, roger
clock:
5:20
